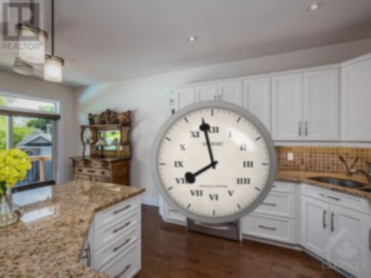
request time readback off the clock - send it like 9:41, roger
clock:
7:58
